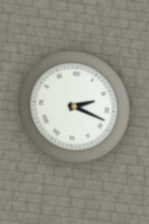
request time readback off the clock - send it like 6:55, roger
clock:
2:18
